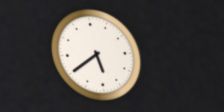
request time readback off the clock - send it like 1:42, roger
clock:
5:40
